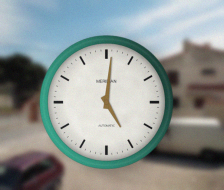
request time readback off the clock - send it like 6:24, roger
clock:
5:01
